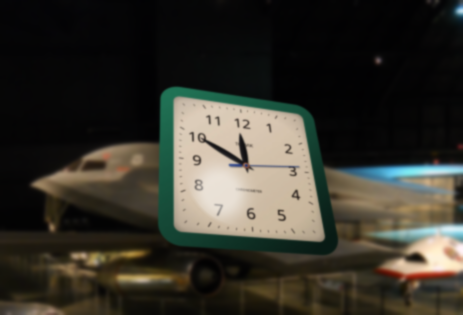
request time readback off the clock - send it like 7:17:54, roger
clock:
11:50:14
